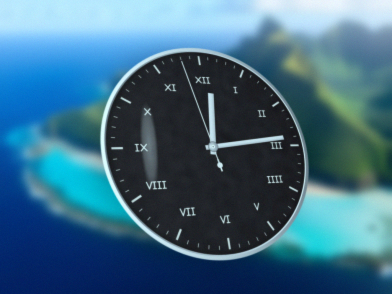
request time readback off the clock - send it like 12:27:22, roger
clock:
12:13:58
